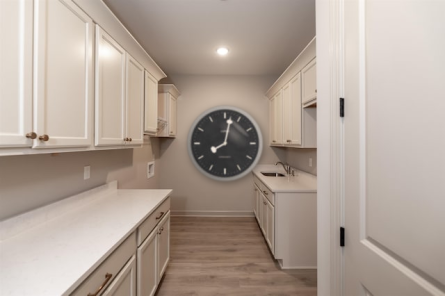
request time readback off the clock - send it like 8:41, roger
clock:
8:02
